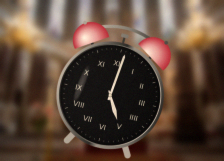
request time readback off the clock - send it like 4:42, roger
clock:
5:01
